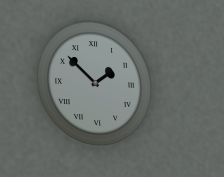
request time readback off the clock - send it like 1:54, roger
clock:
1:52
